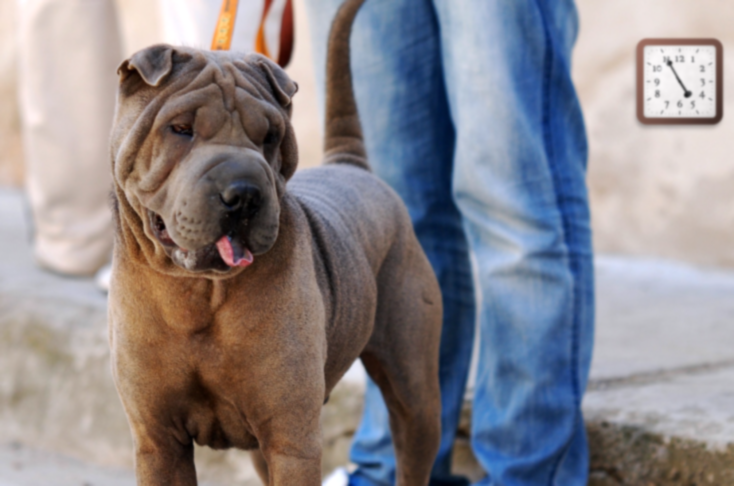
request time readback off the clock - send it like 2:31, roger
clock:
4:55
